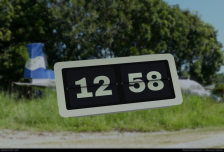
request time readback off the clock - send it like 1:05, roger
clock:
12:58
